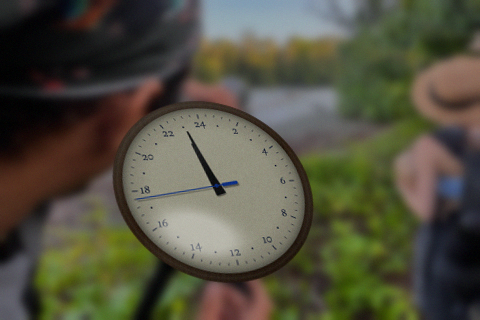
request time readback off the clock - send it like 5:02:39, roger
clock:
22:57:44
